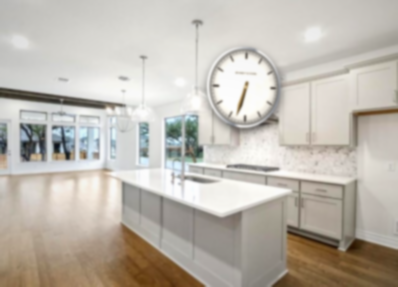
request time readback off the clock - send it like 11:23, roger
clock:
6:33
